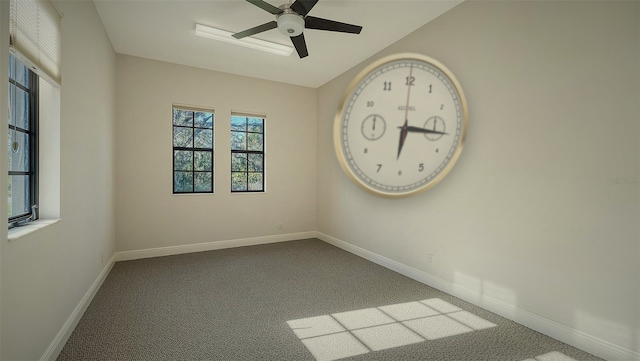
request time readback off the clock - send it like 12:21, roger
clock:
6:16
